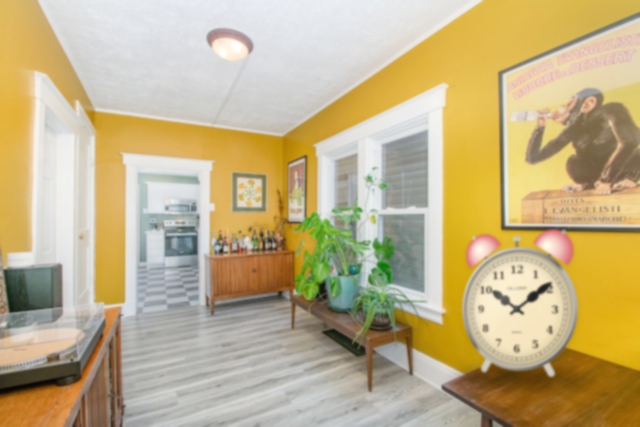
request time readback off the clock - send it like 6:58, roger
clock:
10:09
